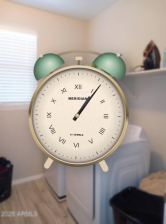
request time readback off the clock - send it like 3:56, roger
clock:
1:06
